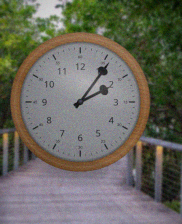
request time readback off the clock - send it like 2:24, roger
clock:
2:06
